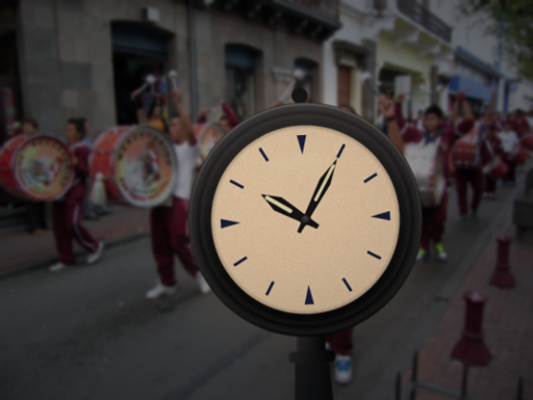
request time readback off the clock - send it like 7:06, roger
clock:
10:05
